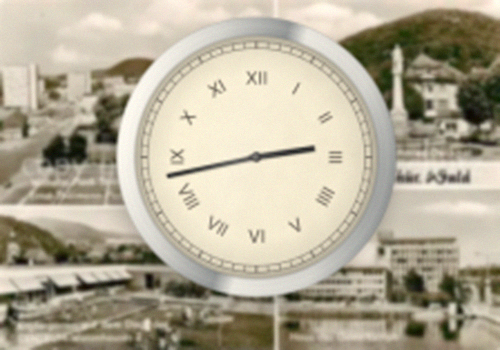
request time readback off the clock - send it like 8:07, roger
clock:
2:43
